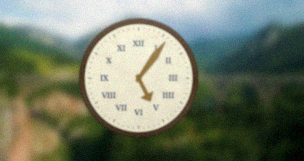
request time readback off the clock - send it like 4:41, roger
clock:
5:06
